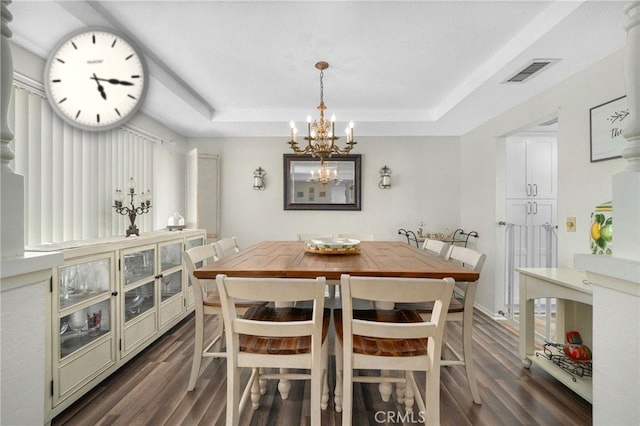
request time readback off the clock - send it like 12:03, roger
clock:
5:17
